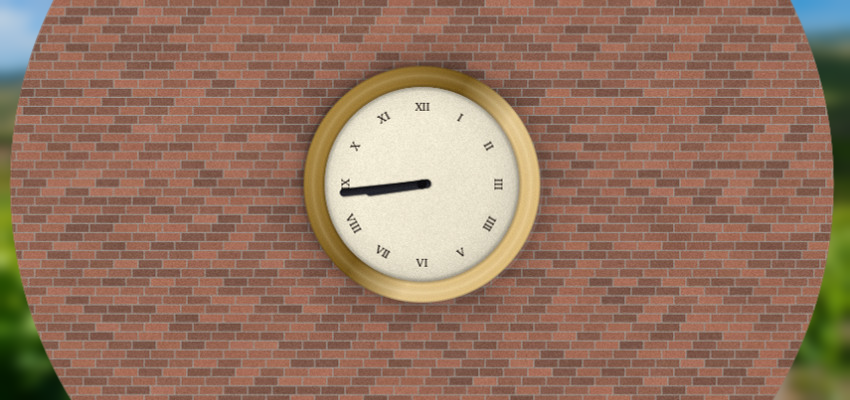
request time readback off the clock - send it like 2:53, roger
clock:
8:44
